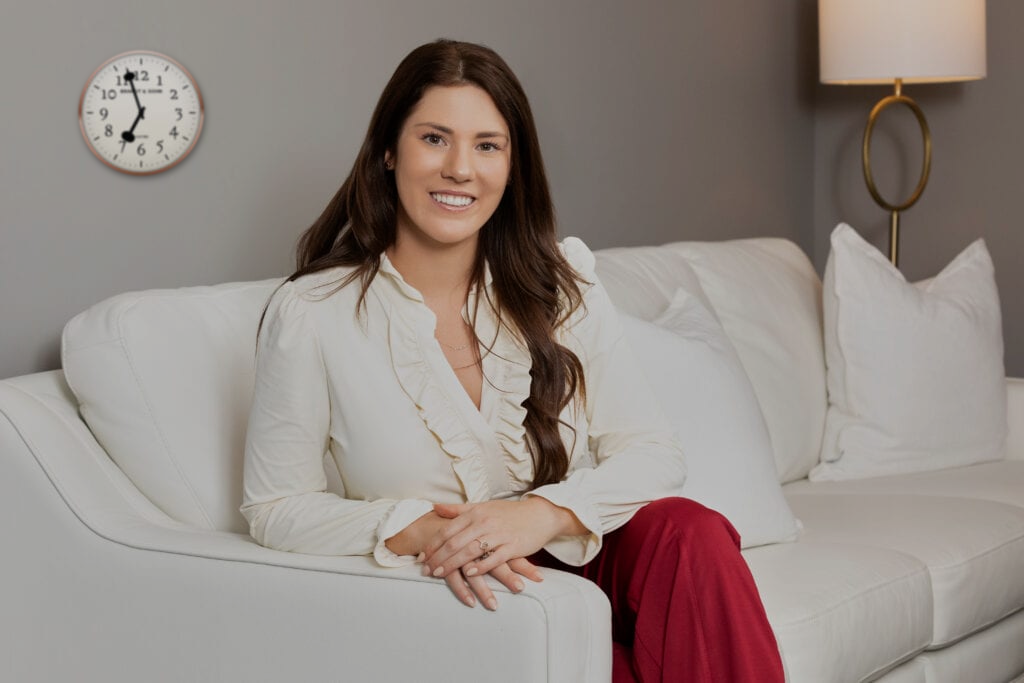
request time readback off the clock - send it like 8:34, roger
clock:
6:57
